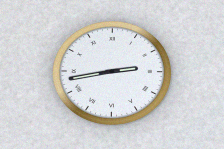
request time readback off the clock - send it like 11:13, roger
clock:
2:43
